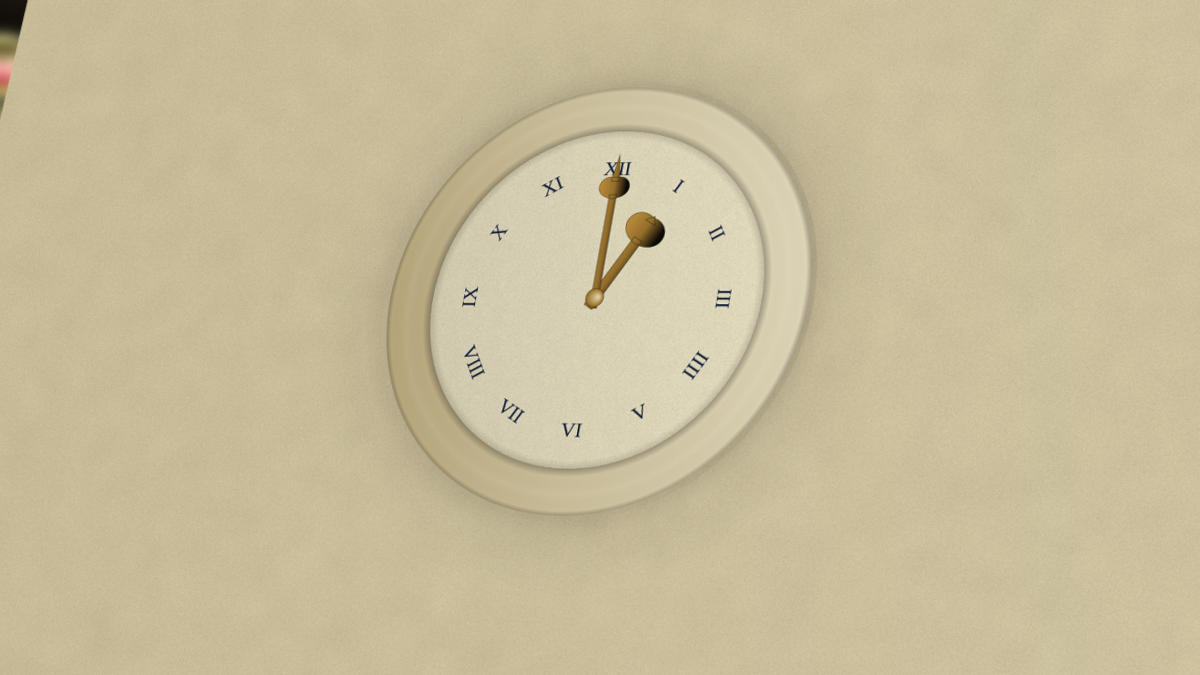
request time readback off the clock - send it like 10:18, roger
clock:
1:00
